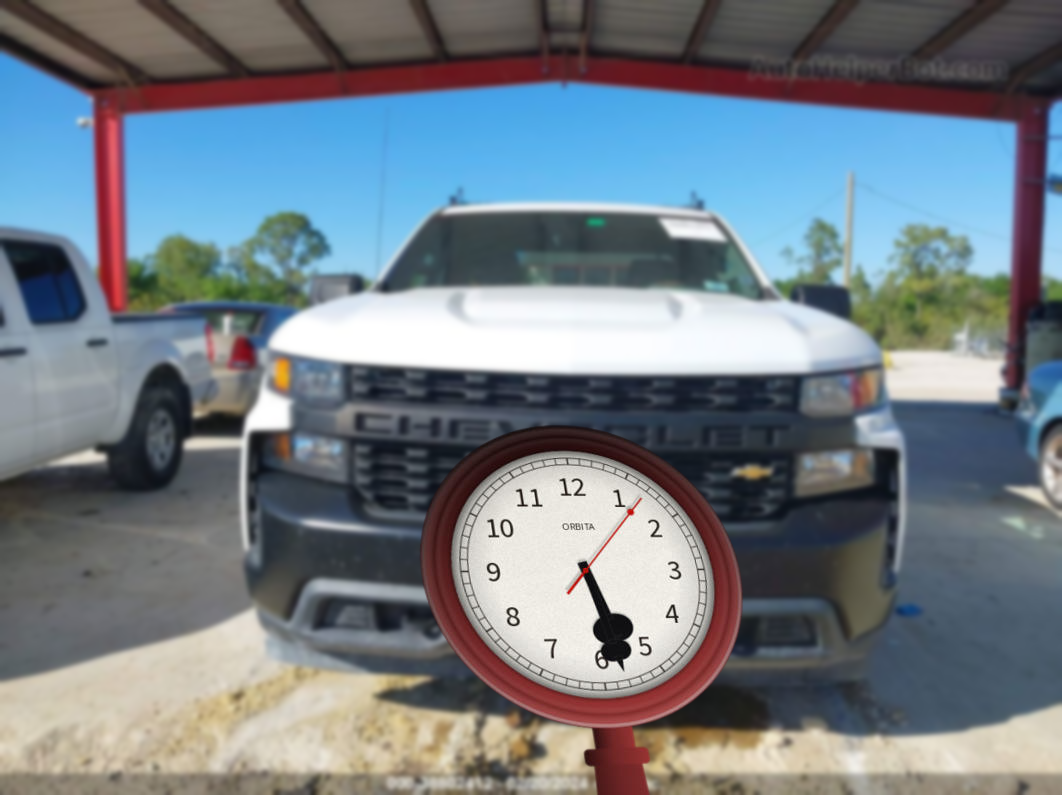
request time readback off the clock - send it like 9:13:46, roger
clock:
5:28:07
